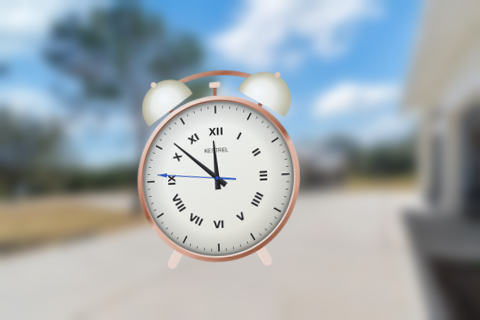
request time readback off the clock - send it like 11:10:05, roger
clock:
11:51:46
